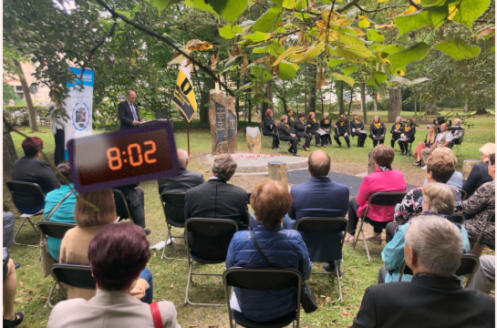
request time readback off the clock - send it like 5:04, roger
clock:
8:02
